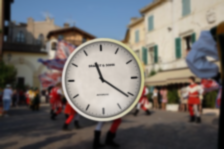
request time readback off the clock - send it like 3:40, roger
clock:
11:21
